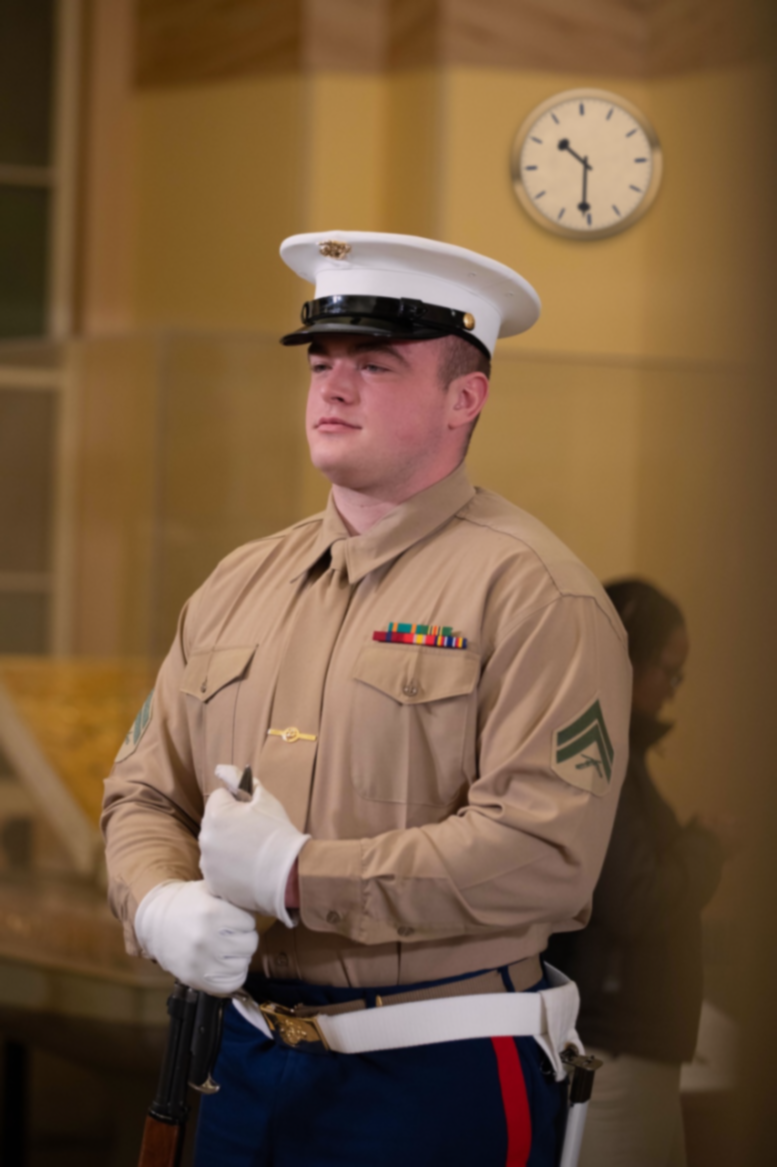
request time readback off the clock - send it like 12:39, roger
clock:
10:31
